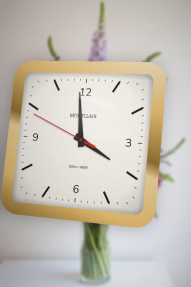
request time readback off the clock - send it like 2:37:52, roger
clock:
3:58:49
